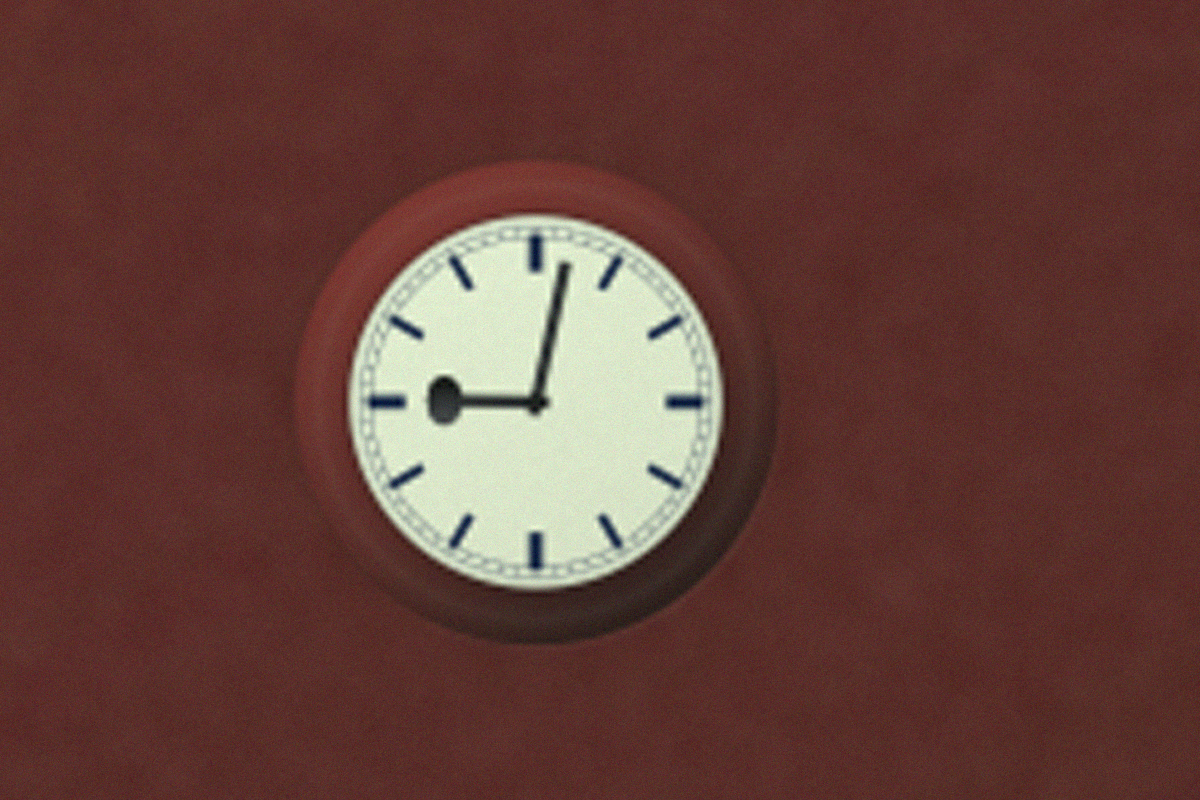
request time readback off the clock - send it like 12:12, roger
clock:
9:02
